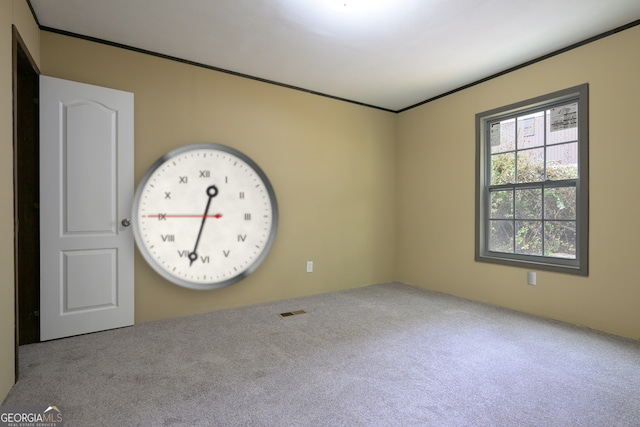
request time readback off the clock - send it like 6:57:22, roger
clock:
12:32:45
